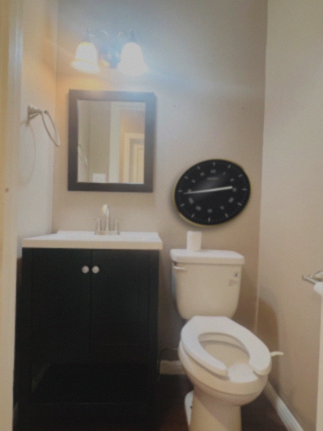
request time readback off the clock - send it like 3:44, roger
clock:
2:44
